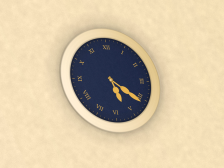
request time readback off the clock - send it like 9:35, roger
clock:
5:21
